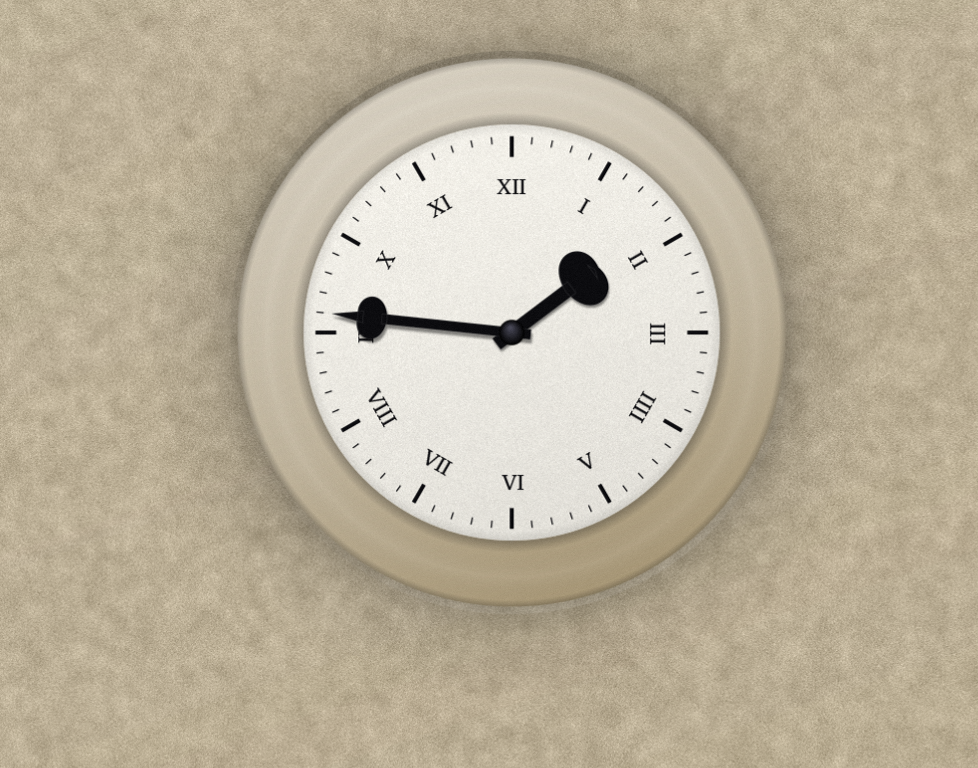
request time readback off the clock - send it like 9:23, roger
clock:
1:46
